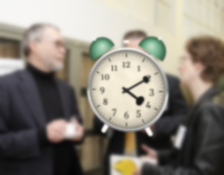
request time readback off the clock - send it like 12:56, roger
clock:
4:10
